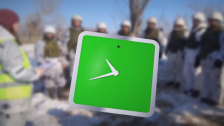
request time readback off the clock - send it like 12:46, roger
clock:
10:41
